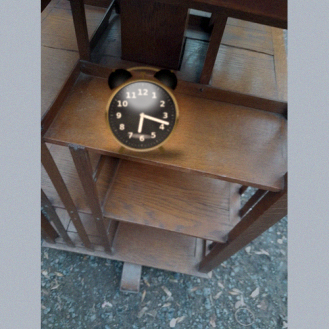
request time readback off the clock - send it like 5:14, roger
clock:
6:18
